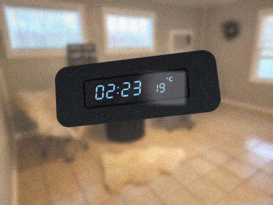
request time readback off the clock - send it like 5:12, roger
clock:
2:23
